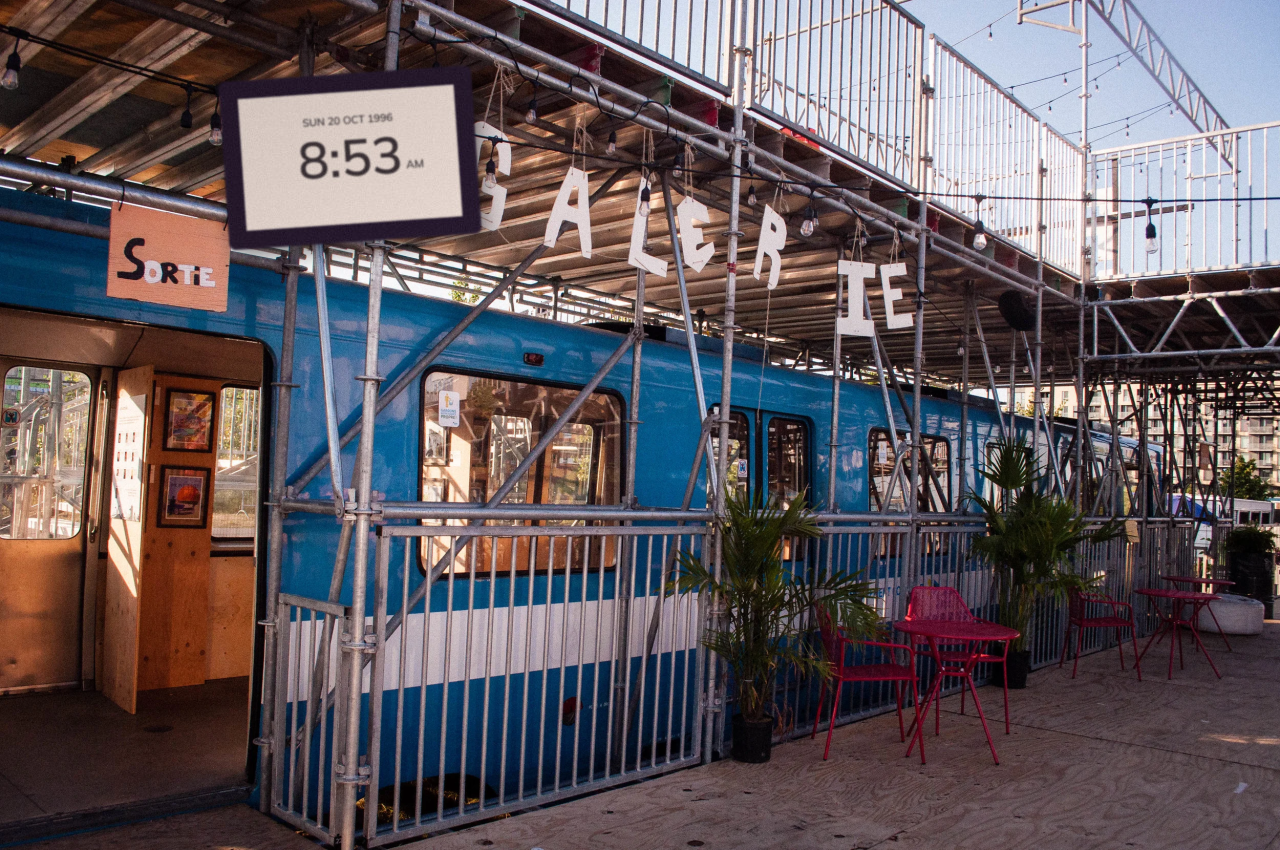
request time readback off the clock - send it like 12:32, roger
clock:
8:53
